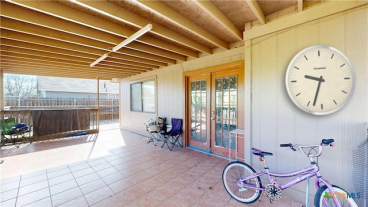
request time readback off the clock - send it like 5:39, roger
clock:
9:33
